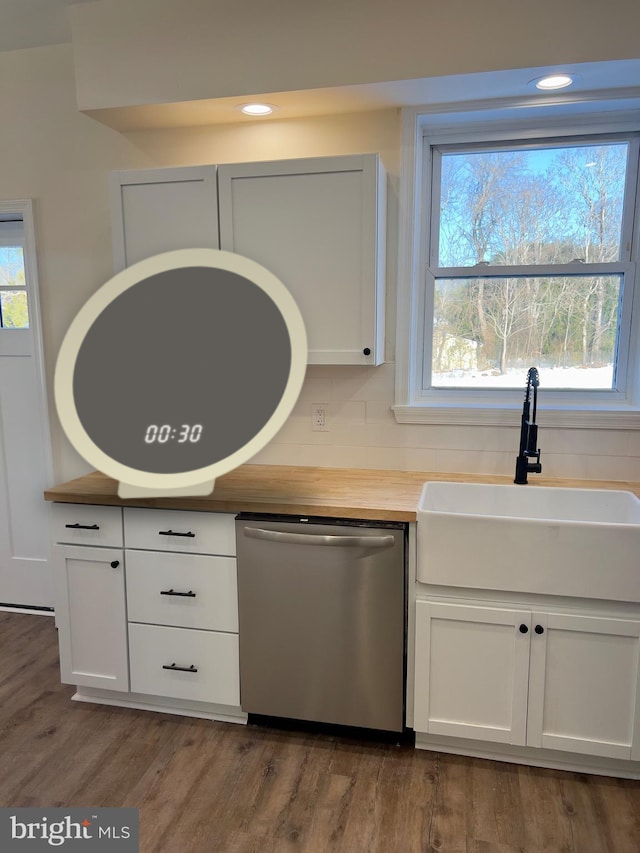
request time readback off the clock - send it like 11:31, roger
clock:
0:30
